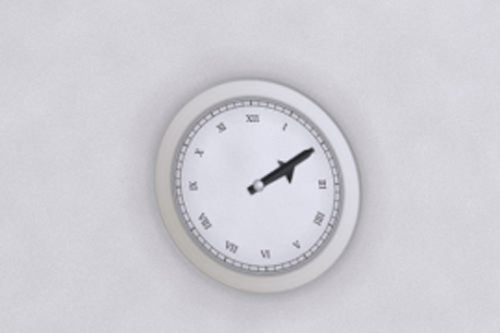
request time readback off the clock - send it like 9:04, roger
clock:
2:10
